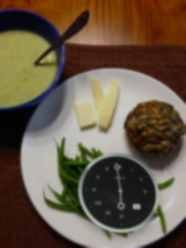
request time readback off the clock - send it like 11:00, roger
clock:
5:59
